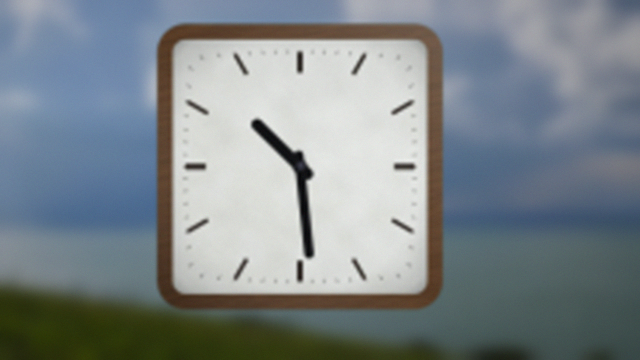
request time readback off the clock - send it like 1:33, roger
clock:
10:29
